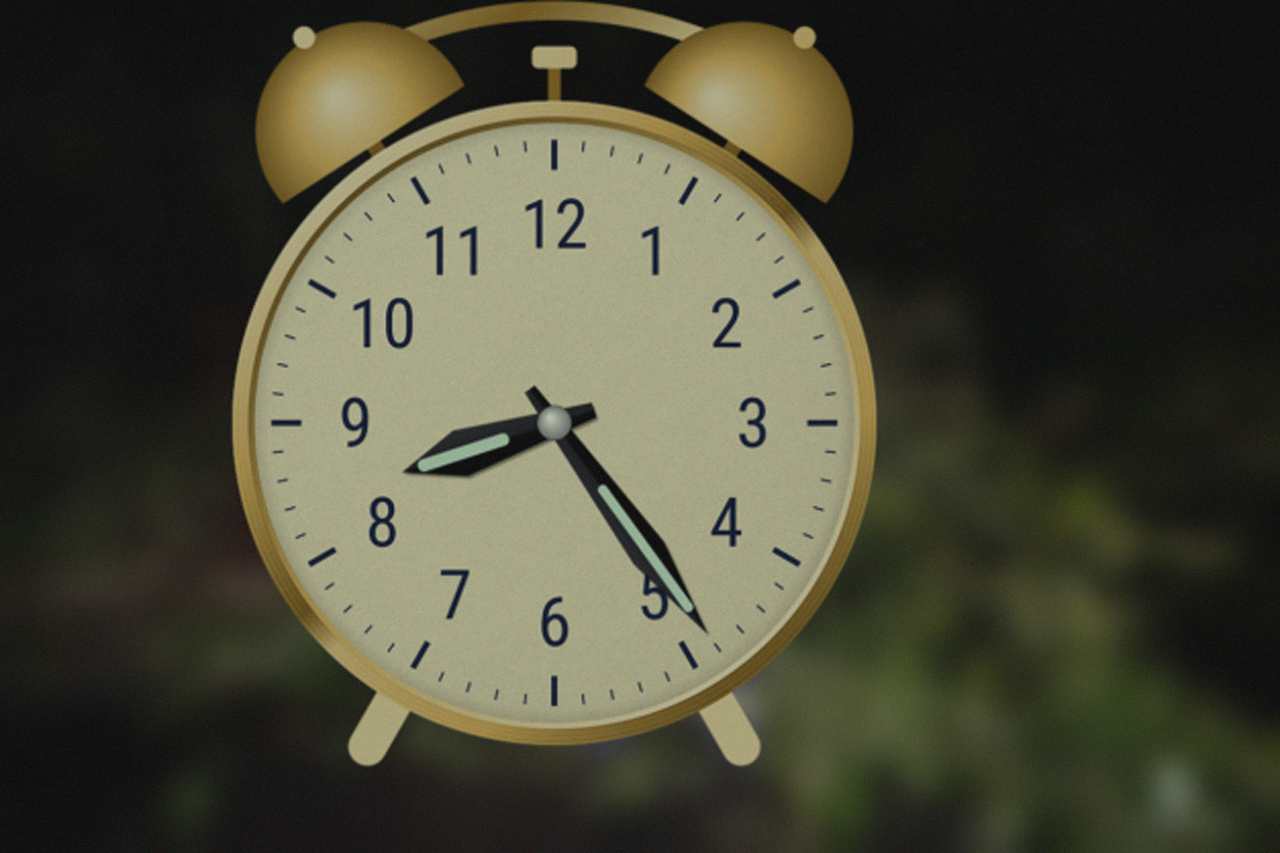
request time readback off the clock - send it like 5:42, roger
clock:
8:24
